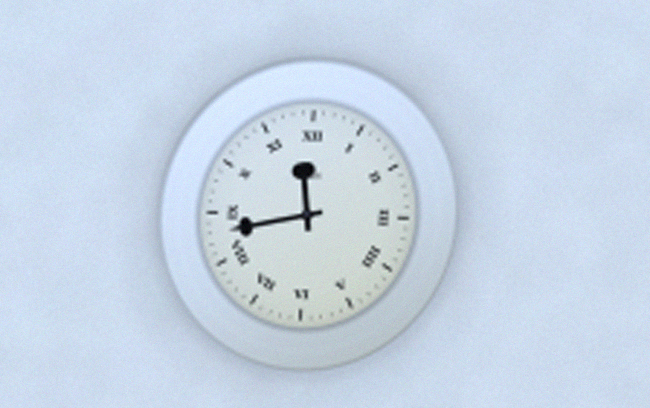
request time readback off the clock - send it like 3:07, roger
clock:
11:43
